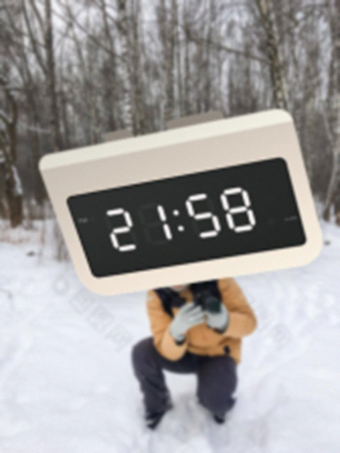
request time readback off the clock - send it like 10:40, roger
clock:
21:58
